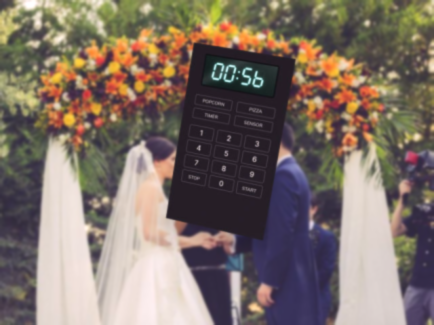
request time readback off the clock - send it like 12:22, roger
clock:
0:56
